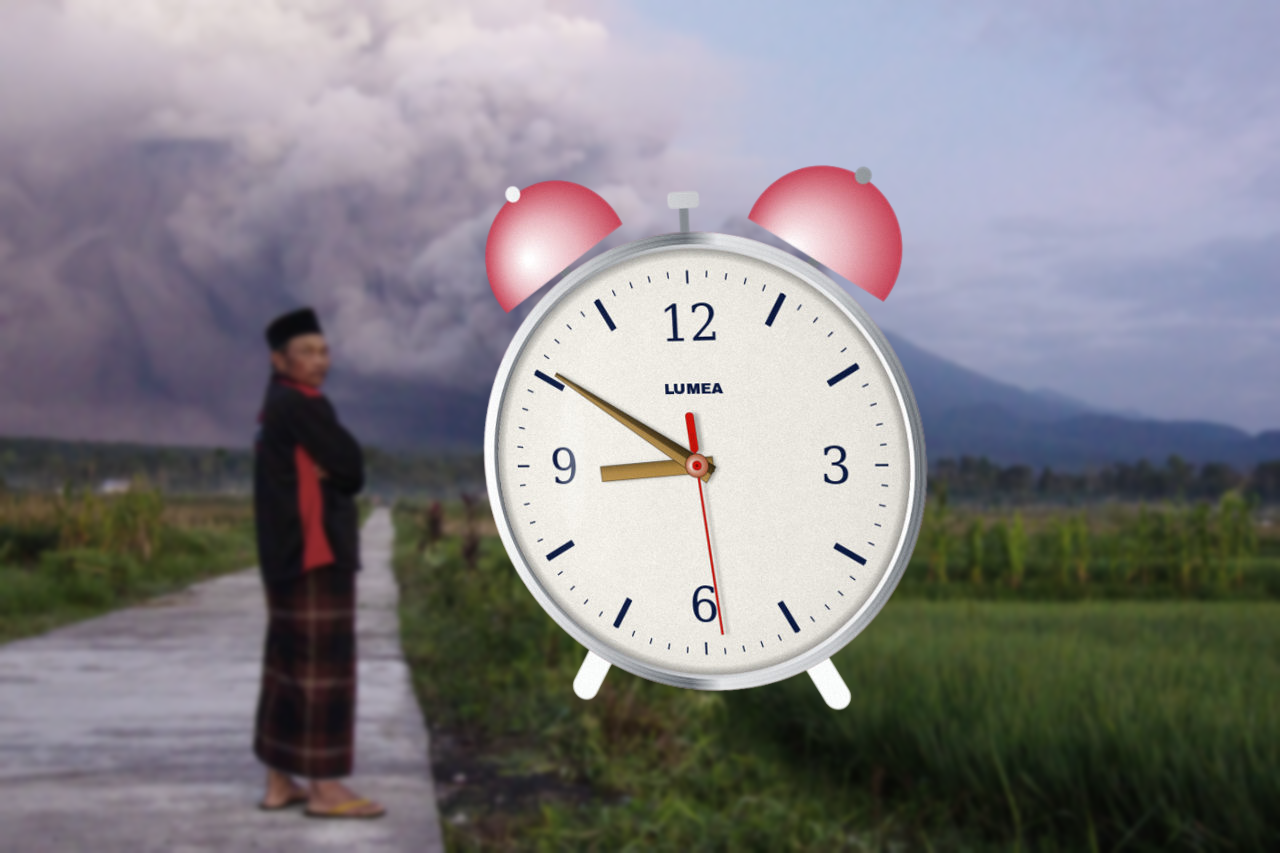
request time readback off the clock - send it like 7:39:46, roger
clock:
8:50:29
